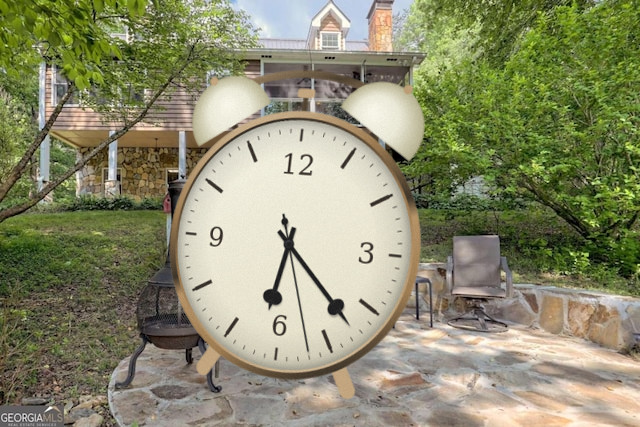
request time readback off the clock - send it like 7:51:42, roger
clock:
6:22:27
